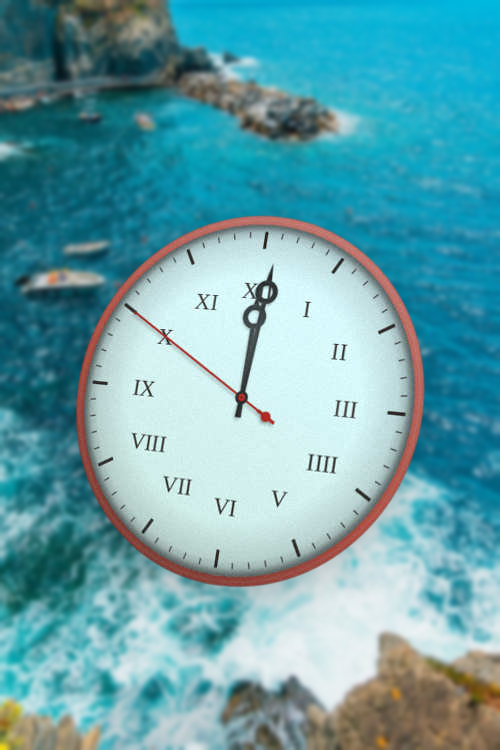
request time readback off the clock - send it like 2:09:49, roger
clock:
12:00:50
